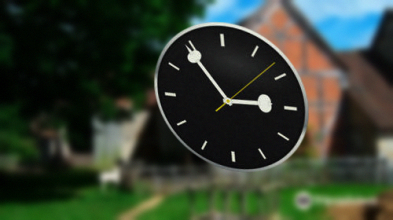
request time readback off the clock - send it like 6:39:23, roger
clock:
2:54:08
